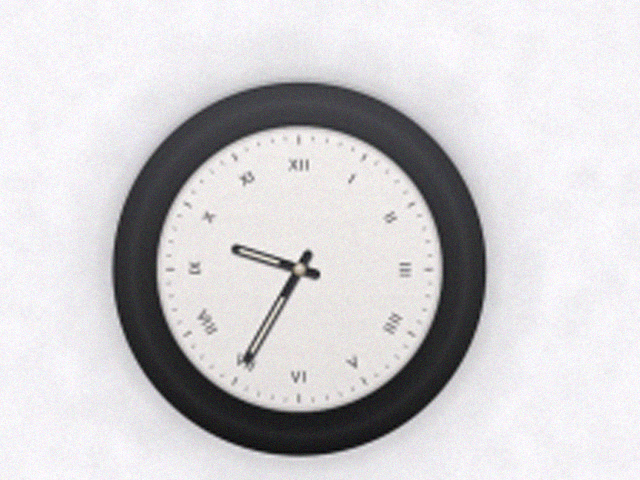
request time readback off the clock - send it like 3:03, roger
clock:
9:35
